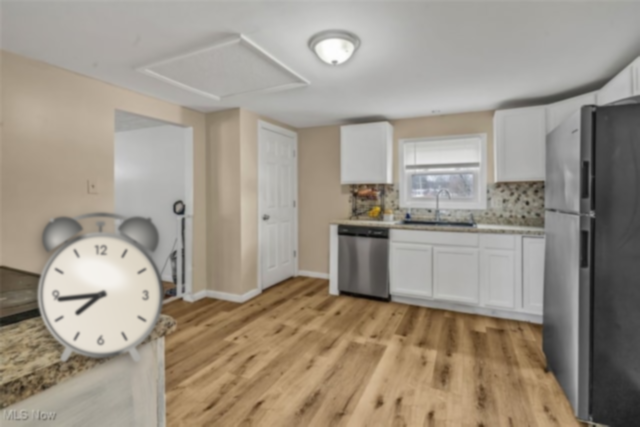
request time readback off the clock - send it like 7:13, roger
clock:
7:44
